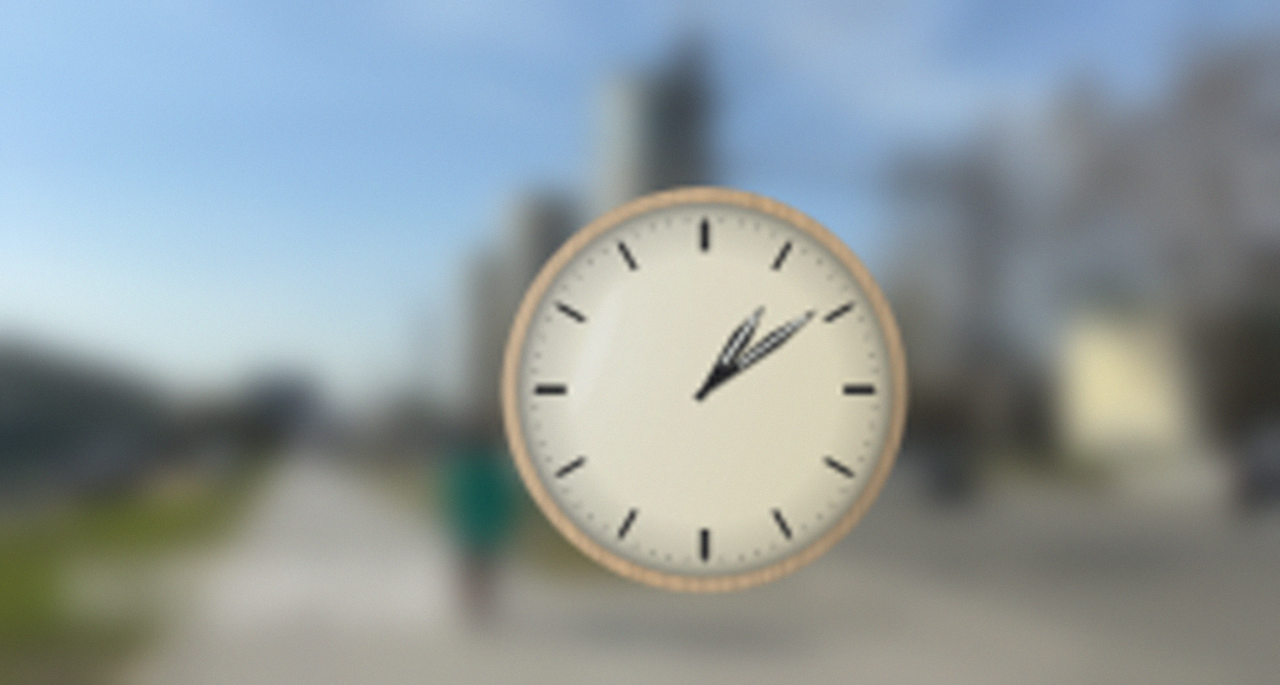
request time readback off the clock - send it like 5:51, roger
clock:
1:09
